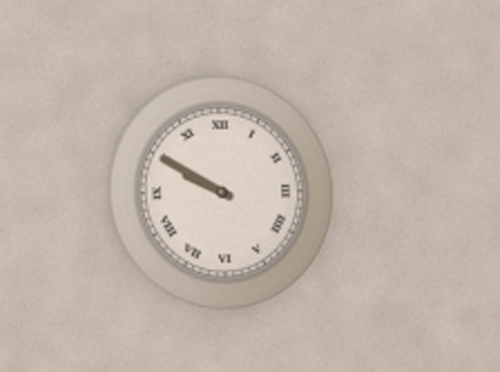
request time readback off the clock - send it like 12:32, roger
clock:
9:50
